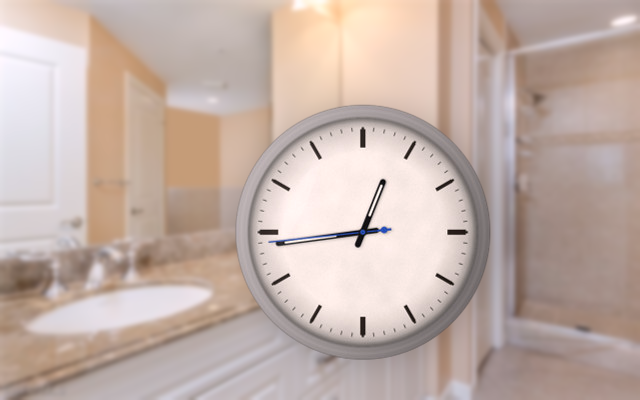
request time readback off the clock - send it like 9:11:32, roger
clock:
12:43:44
